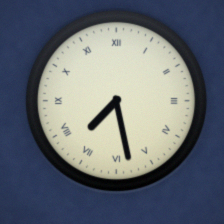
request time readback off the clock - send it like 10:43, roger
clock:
7:28
